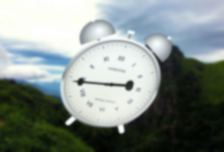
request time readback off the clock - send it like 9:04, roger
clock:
2:44
